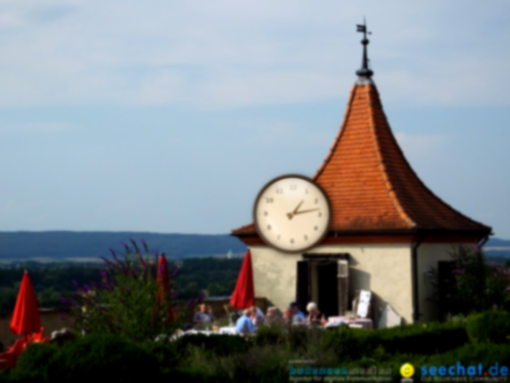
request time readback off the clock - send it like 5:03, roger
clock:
1:13
